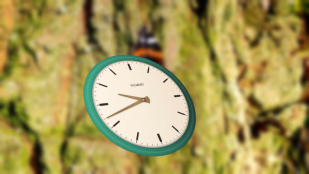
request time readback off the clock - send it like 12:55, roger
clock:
9:42
